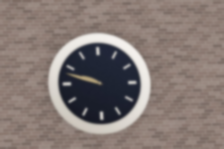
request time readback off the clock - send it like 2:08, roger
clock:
9:48
